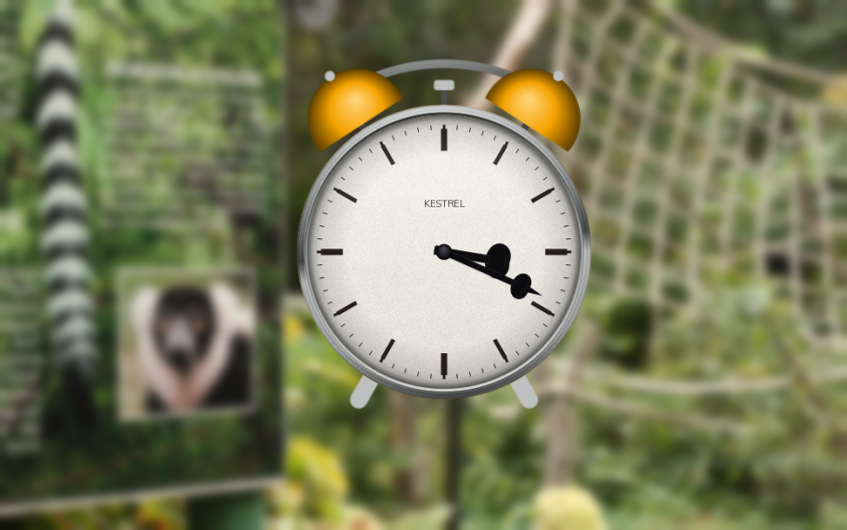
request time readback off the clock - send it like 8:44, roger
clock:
3:19
